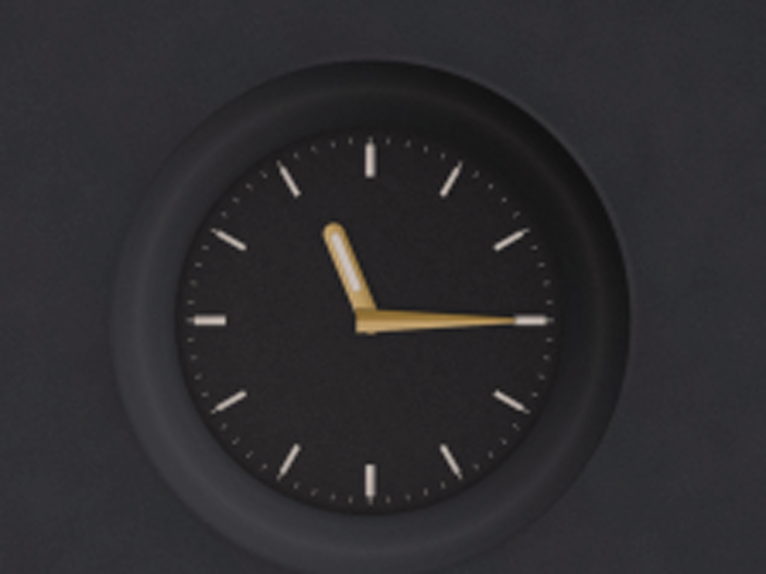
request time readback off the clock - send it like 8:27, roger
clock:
11:15
